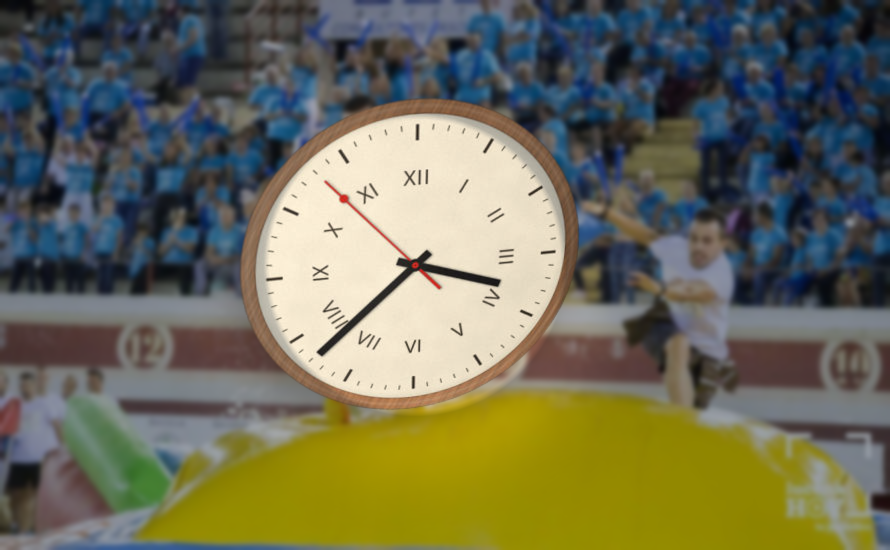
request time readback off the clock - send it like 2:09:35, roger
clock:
3:37:53
